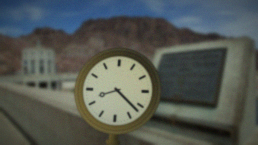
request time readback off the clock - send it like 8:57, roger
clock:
8:22
